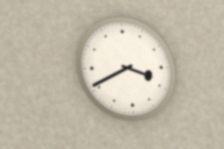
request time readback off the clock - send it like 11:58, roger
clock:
3:41
